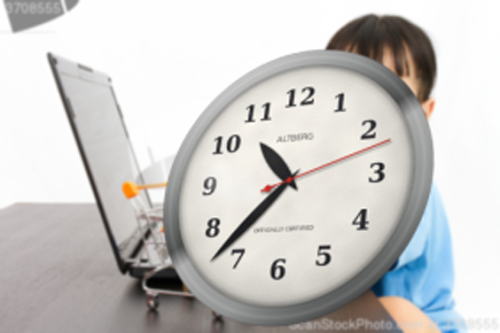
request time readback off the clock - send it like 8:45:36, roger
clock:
10:37:12
